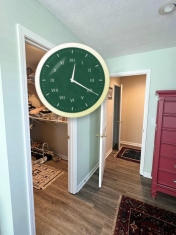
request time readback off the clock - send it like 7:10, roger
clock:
12:20
